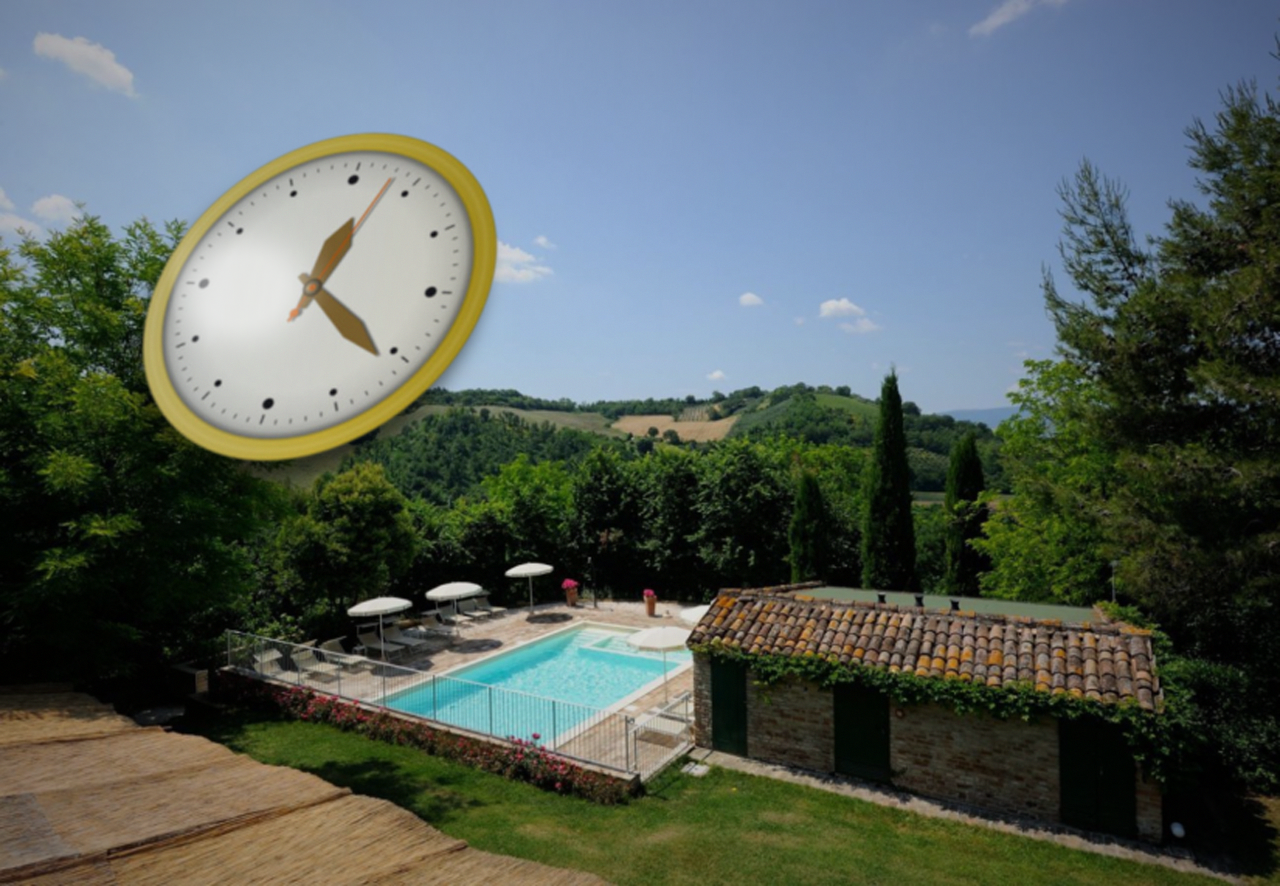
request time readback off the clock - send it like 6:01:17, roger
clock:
12:21:03
